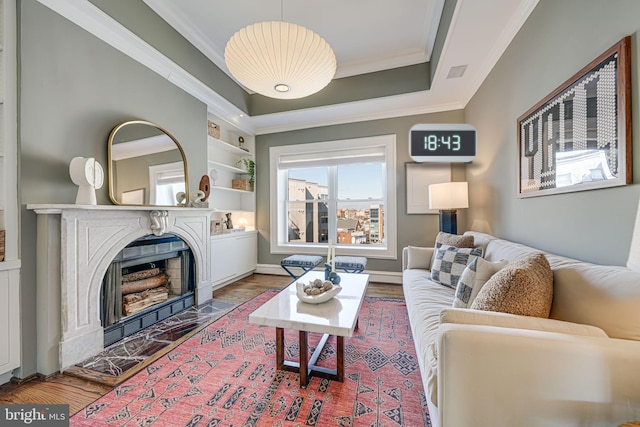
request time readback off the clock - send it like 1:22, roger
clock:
18:43
